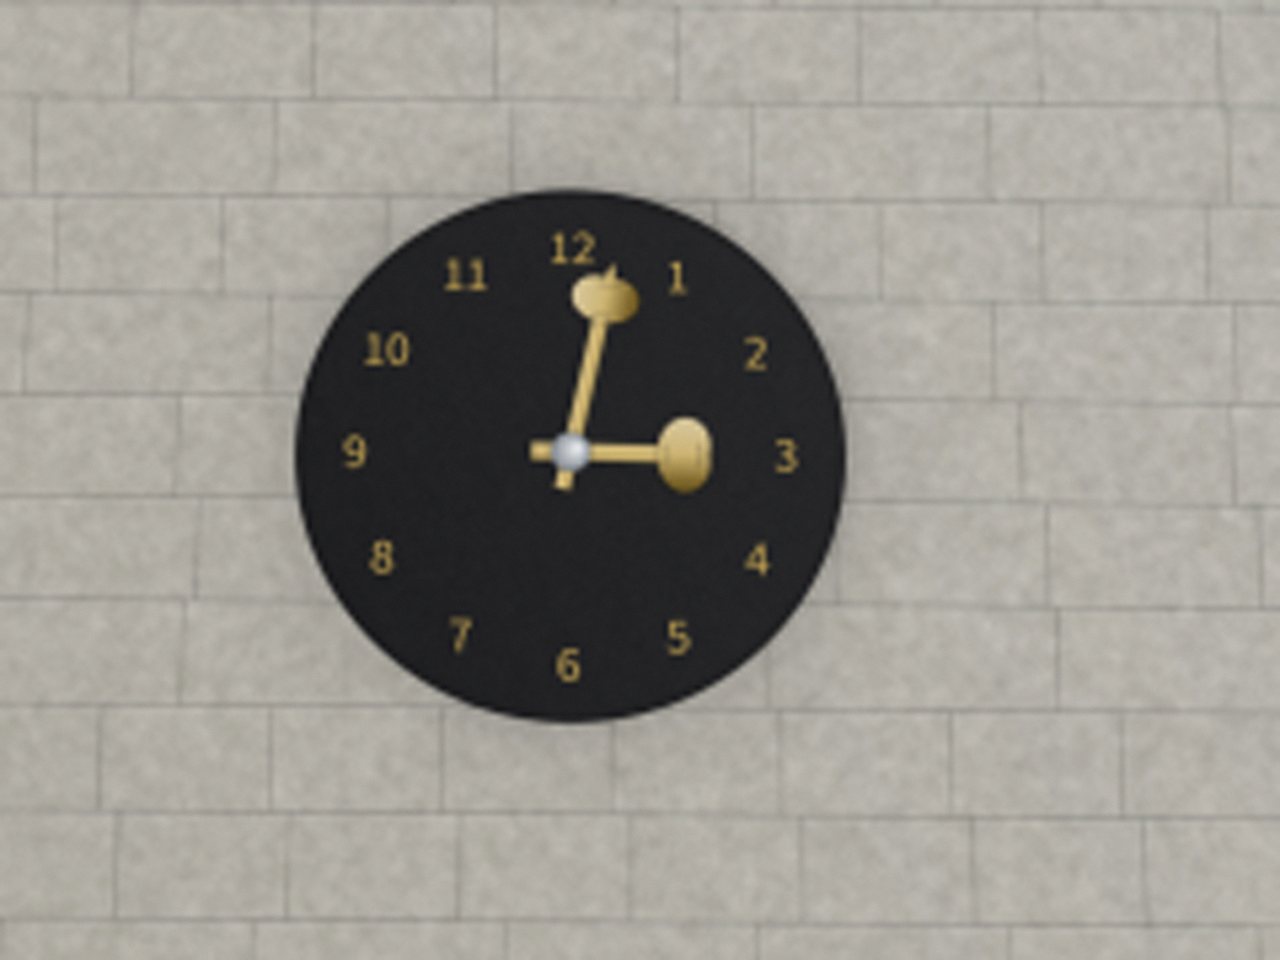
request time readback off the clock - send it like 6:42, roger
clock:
3:02
